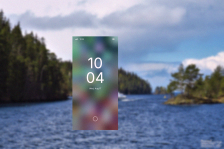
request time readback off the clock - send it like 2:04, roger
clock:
10:04
